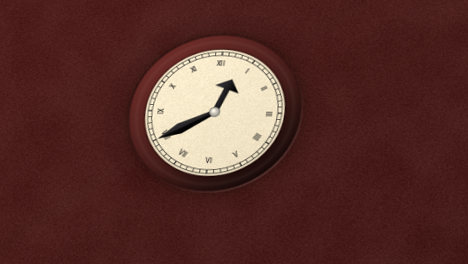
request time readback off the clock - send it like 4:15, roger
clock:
12:40
